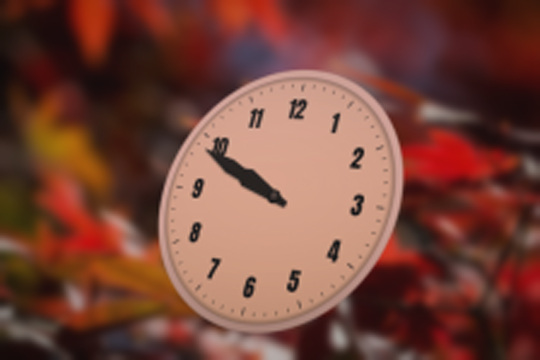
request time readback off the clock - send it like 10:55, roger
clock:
9:49
